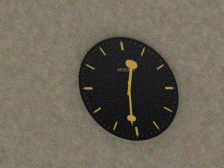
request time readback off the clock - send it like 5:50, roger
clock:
12:31
